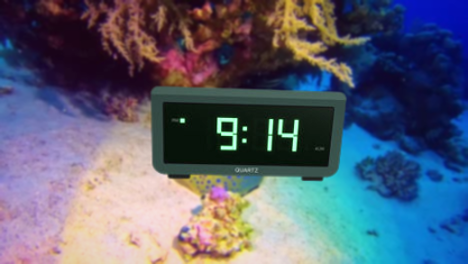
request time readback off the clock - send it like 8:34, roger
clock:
9:14
